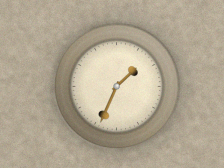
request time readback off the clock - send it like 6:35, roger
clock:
1:34
